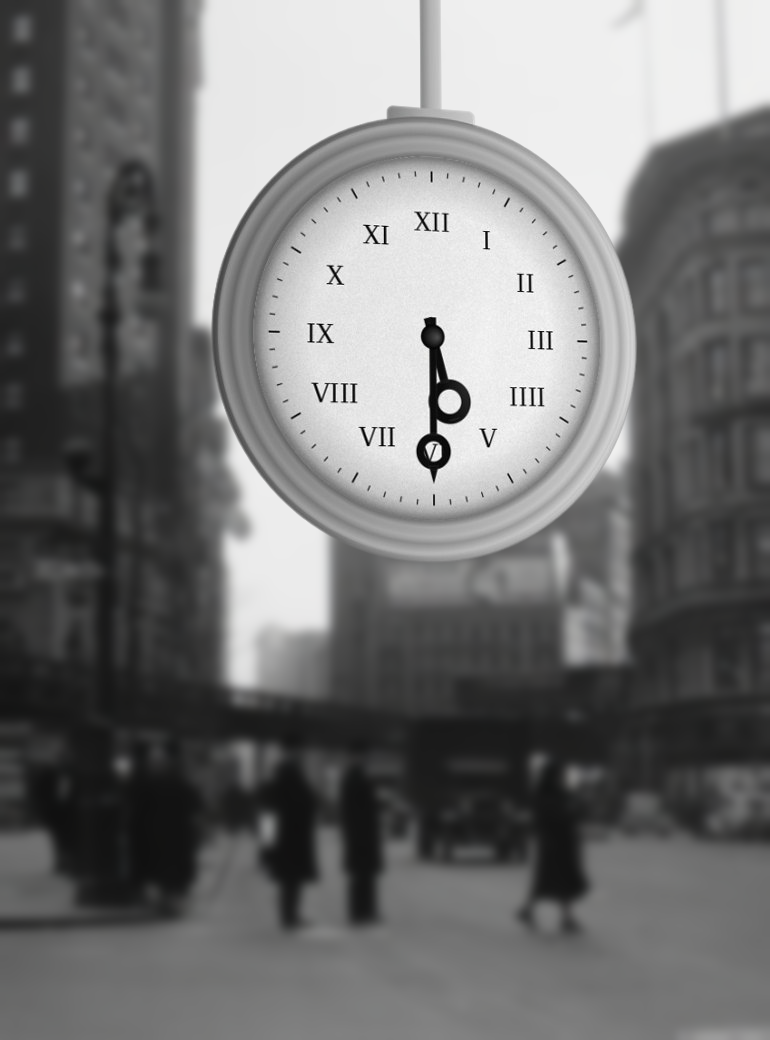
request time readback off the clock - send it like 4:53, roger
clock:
5:30
